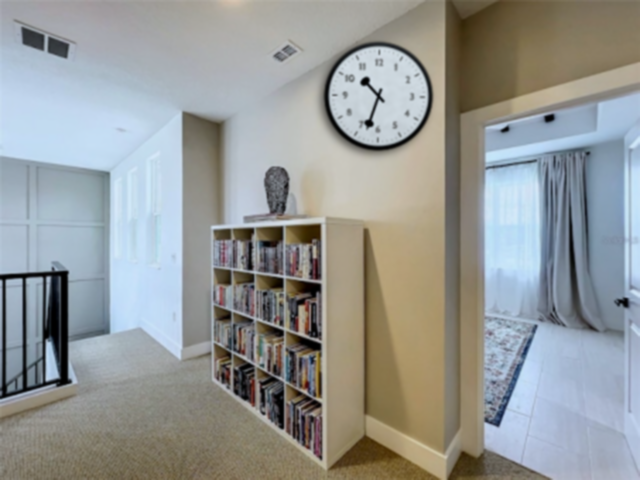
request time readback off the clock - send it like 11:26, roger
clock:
10:33
